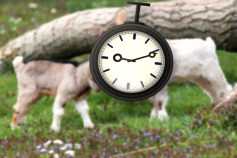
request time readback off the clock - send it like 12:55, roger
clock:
9:11
